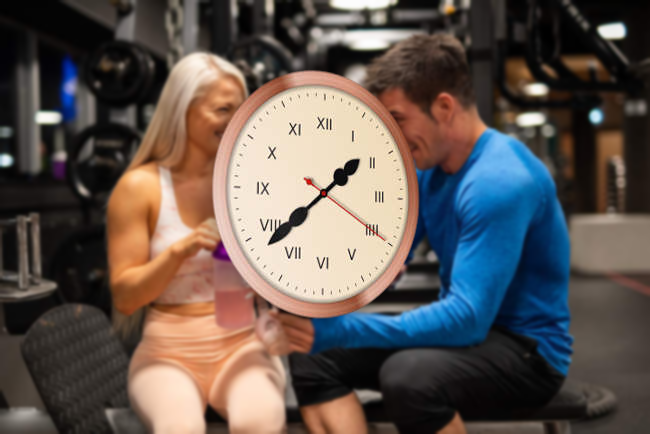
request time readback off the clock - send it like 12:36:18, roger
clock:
1:38:20
